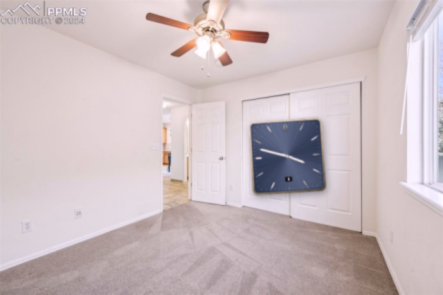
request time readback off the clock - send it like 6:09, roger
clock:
3:48
